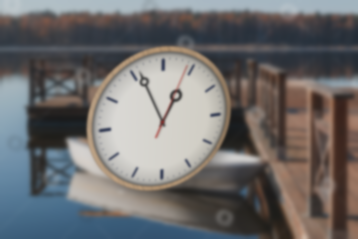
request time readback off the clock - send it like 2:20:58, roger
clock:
12:56:04
